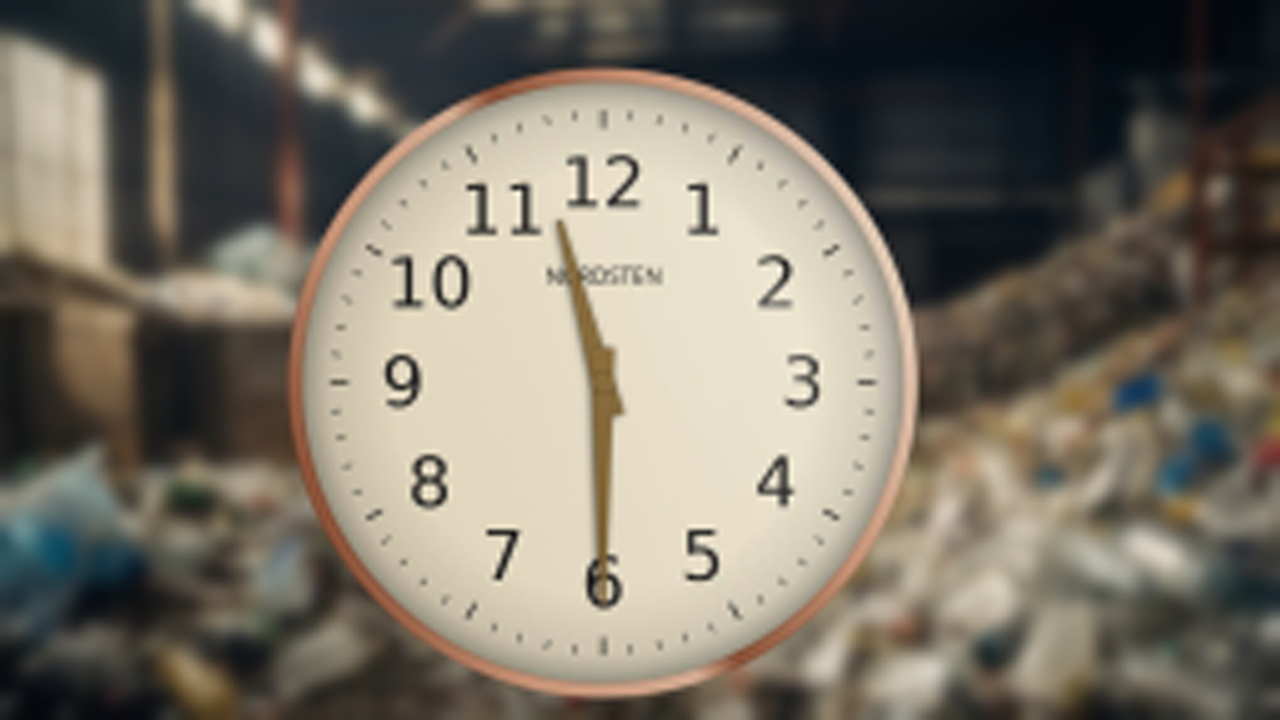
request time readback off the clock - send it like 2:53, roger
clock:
11:30
